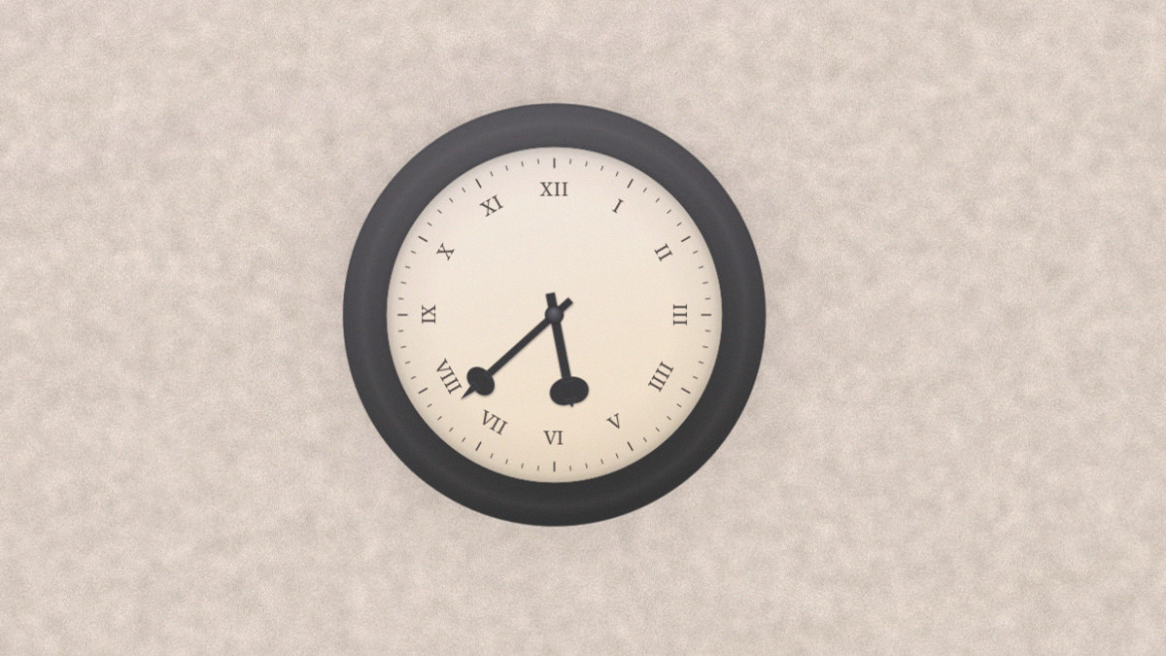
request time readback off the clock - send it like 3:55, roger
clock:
5:38
